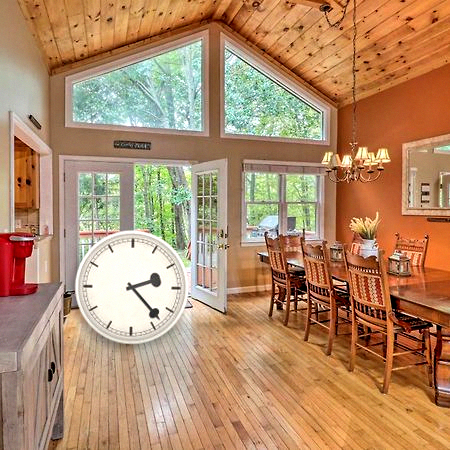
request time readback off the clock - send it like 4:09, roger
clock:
2:23
